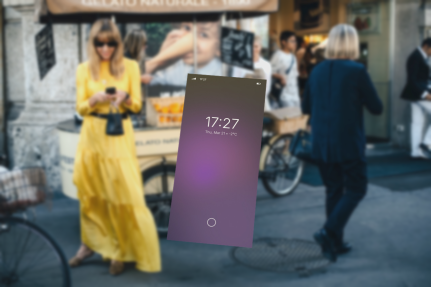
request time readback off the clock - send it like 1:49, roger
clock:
17:27
